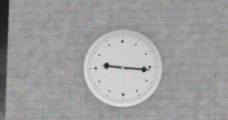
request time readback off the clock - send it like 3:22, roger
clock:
9:16
